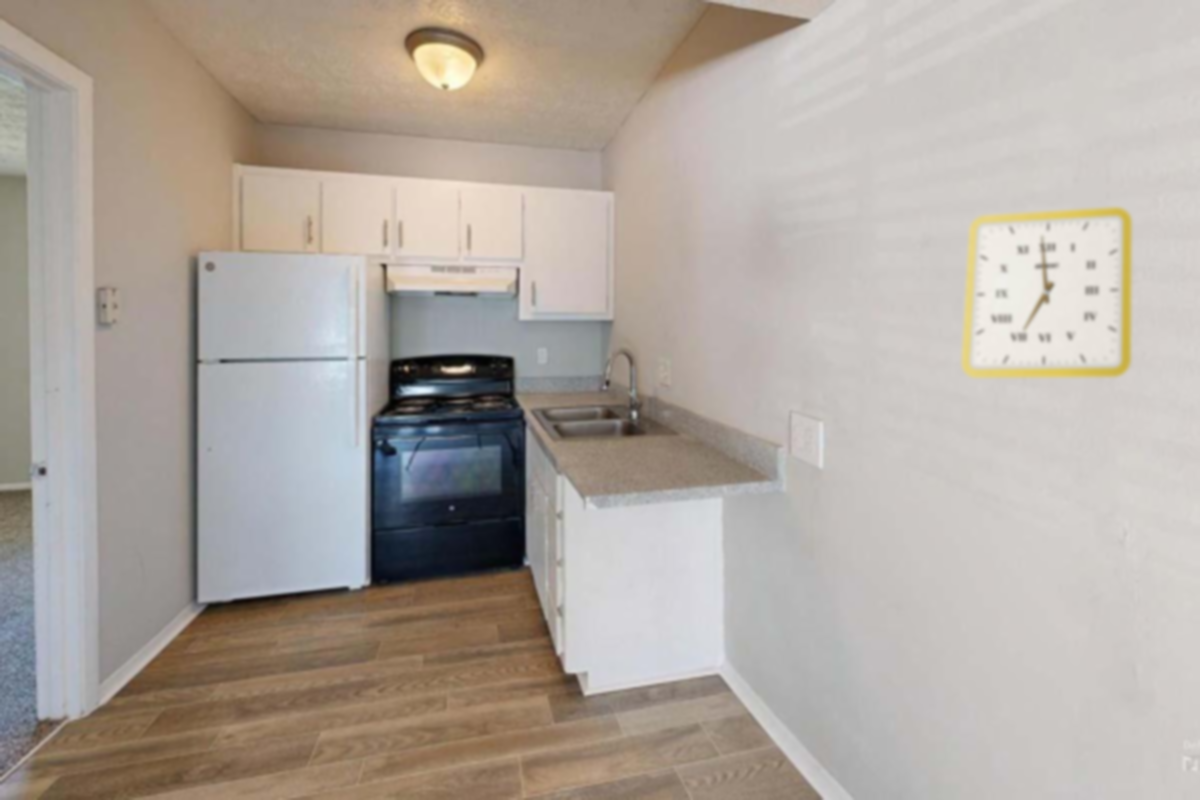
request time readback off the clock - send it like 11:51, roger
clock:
6:59
